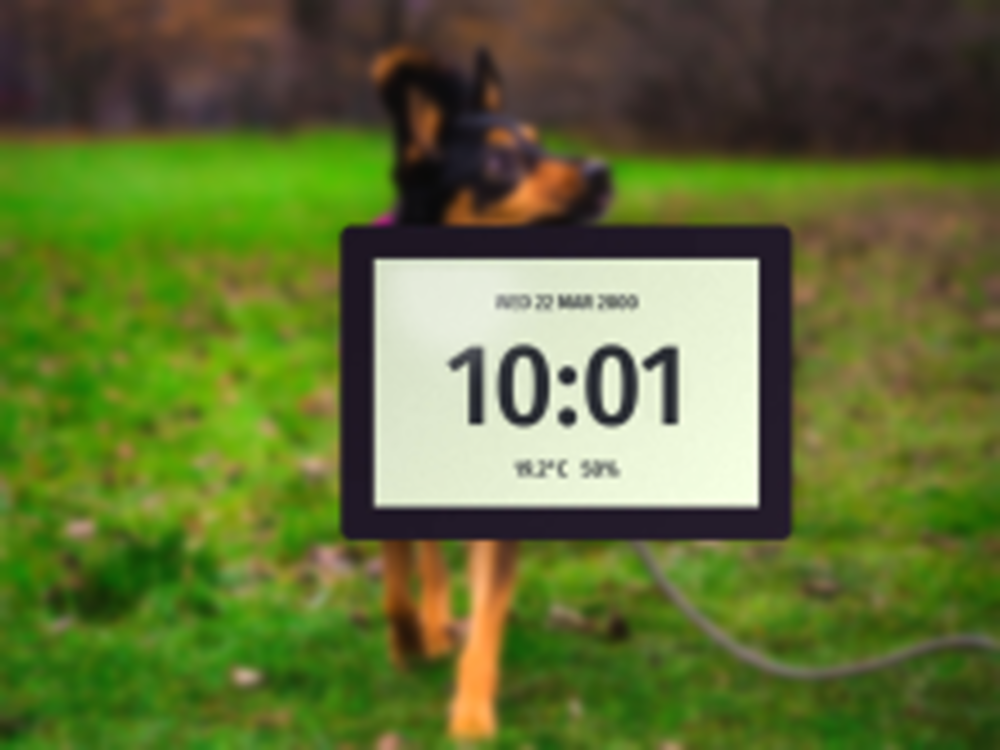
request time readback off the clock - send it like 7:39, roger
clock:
10:01
